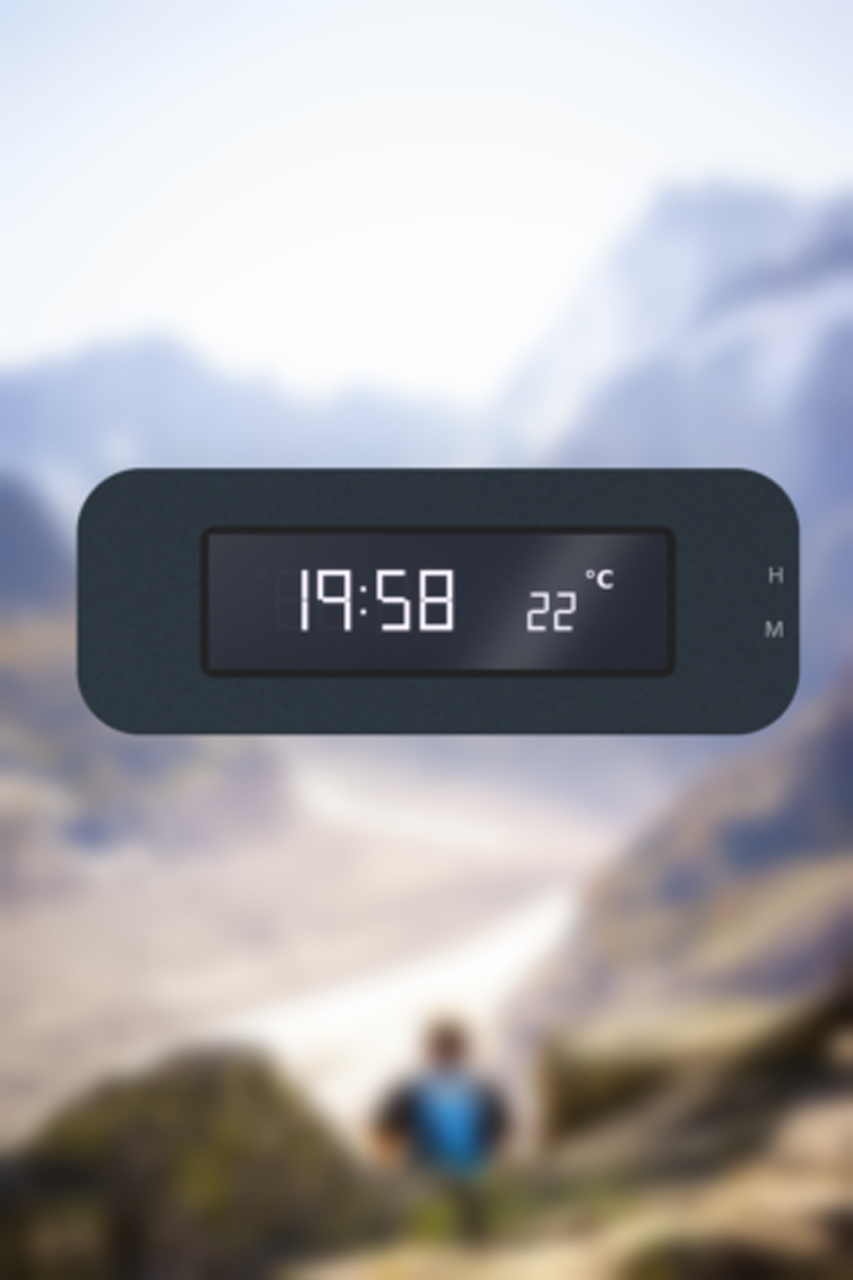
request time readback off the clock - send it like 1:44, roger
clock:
19:58
